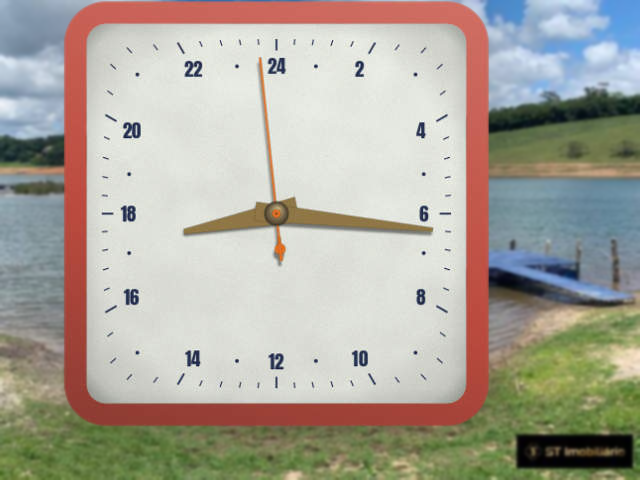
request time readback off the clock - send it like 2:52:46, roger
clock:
17:15:59
